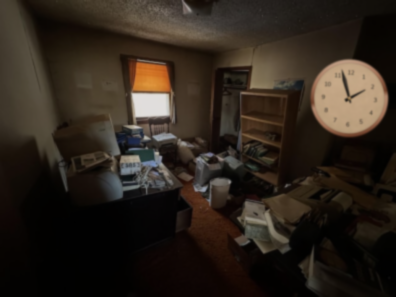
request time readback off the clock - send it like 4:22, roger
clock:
1:57
